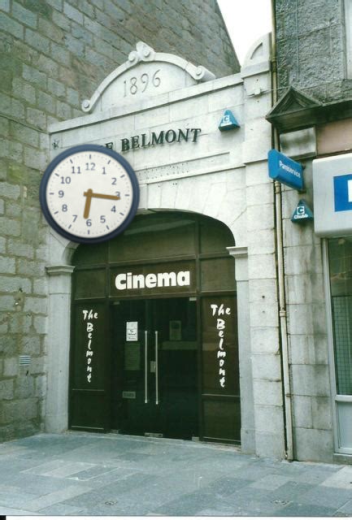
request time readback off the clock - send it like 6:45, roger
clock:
6:16
